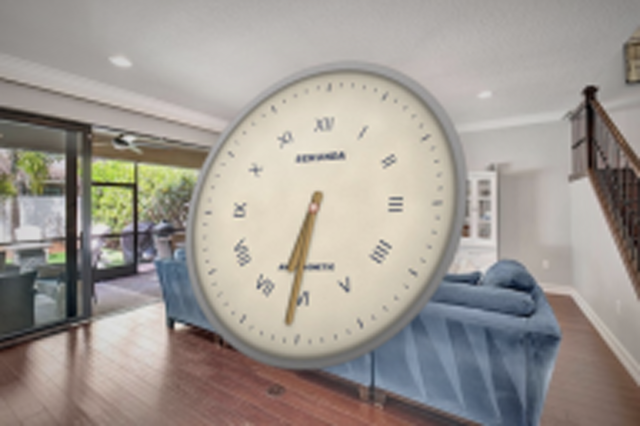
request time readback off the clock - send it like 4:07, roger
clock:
6:31
